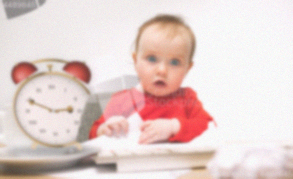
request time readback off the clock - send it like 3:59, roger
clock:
2:49
